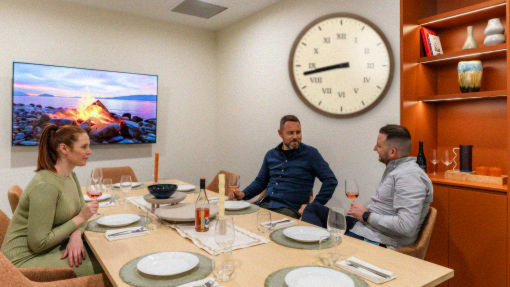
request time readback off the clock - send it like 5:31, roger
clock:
8:43
